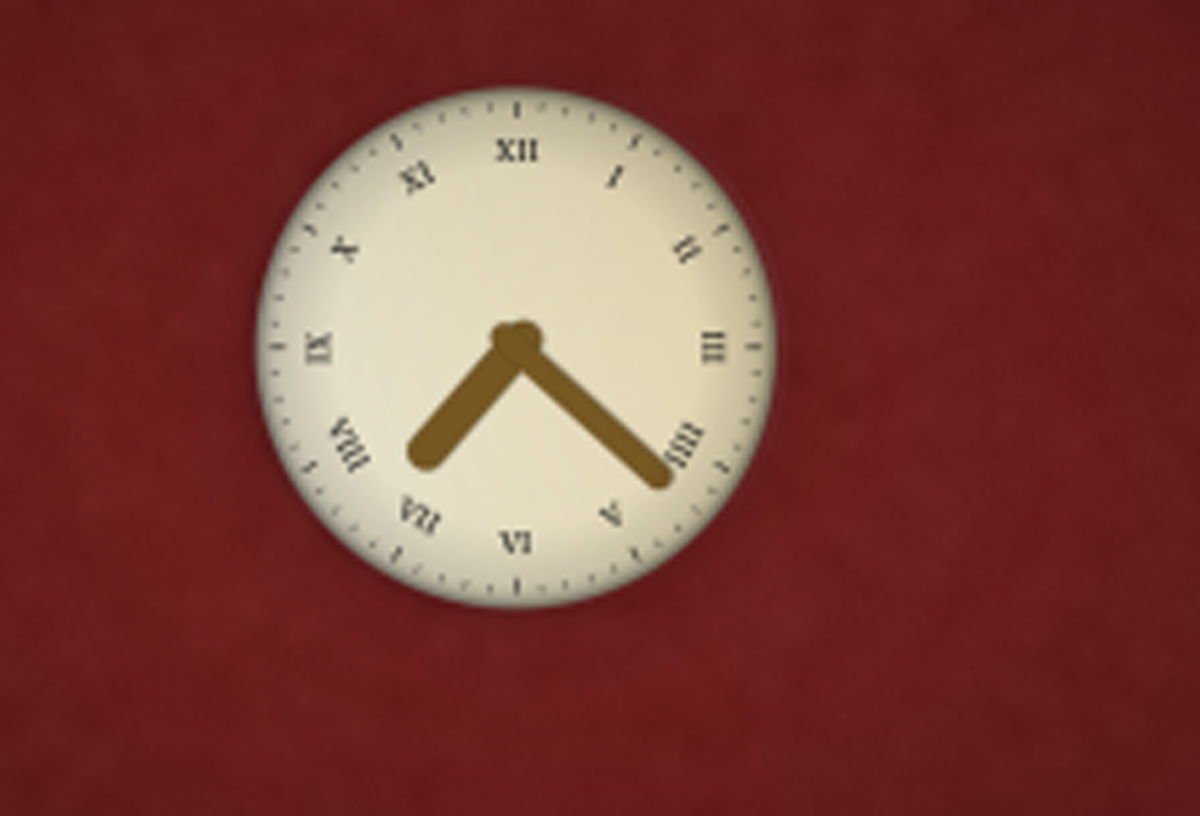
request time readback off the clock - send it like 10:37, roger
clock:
7:22
